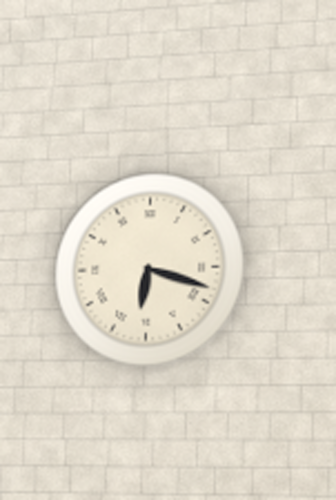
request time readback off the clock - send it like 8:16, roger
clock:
6:18
